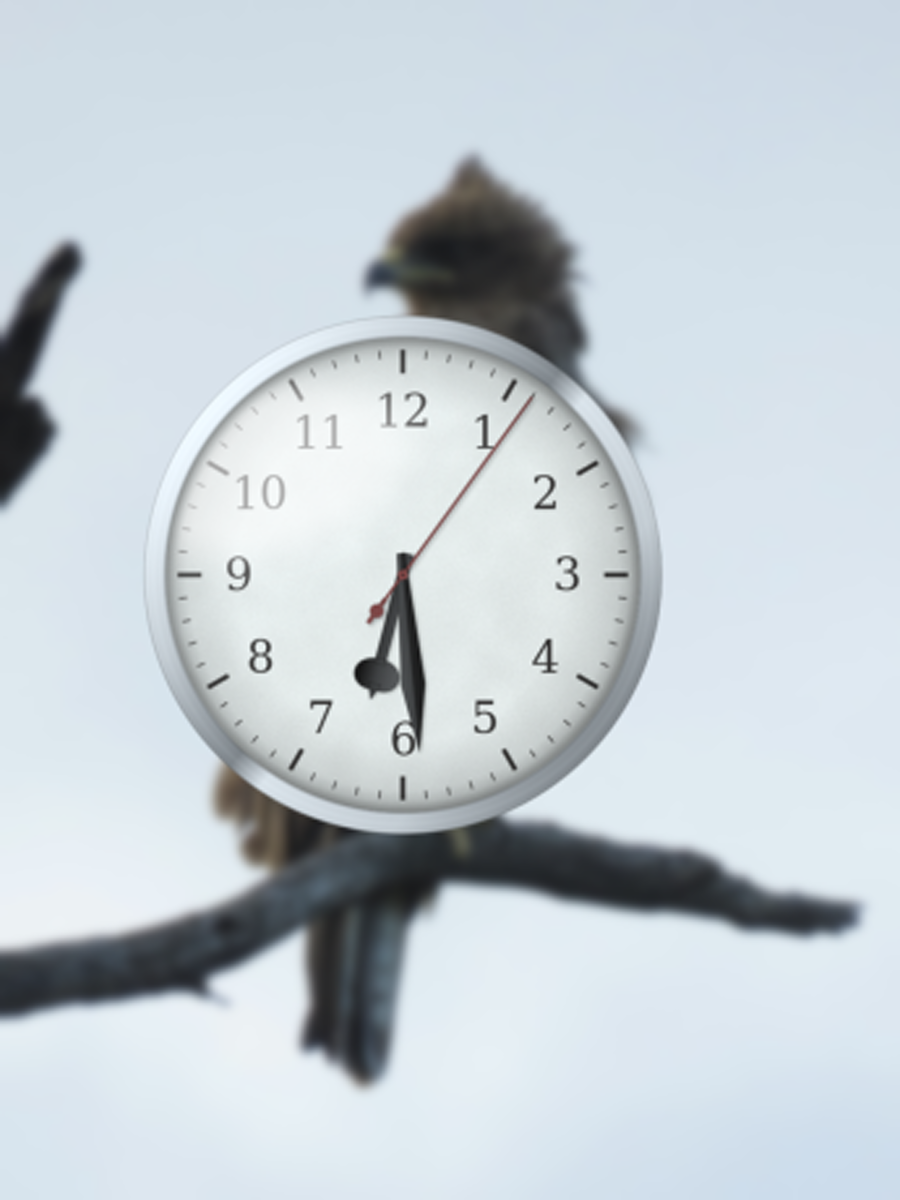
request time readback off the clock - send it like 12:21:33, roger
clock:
6:29:06
